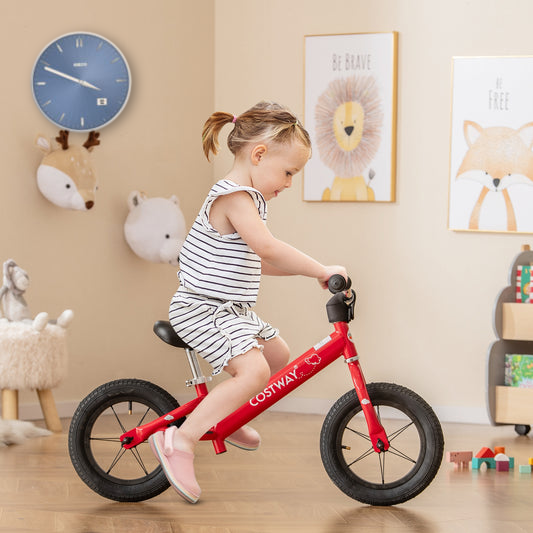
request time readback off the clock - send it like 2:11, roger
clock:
3:49
